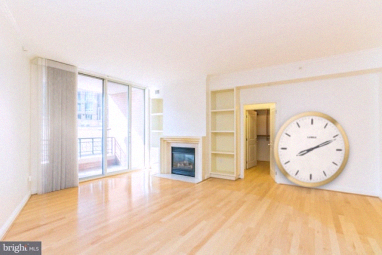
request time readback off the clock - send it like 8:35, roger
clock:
8:11
